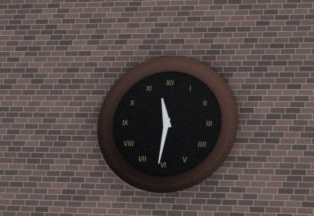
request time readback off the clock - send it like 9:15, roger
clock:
11:31
